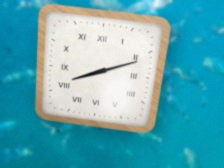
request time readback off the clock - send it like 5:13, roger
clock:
8:11
